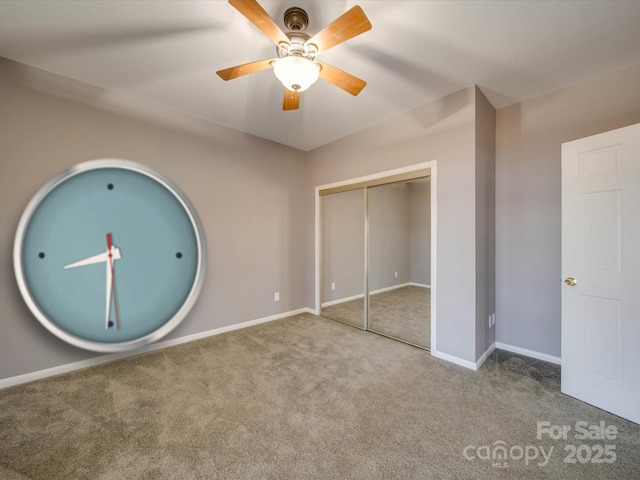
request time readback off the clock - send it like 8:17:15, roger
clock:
8:30:29
